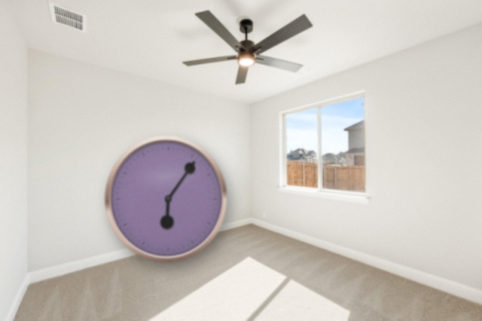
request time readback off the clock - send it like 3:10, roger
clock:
6:06
